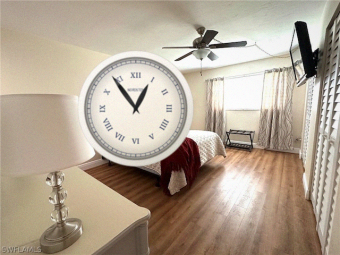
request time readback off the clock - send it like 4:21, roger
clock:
12:54
